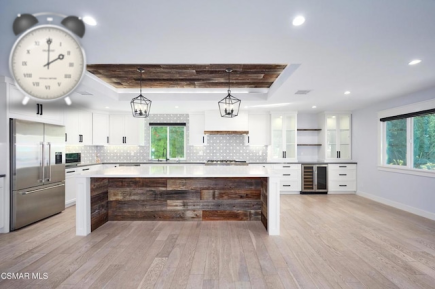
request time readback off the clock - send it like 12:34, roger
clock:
2:00
